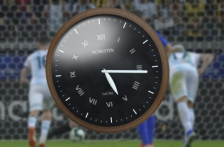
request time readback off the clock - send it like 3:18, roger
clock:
5:16
